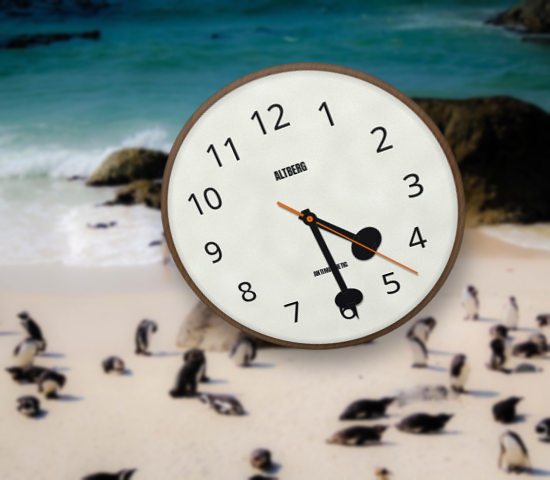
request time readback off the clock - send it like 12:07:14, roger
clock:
4:29:23
